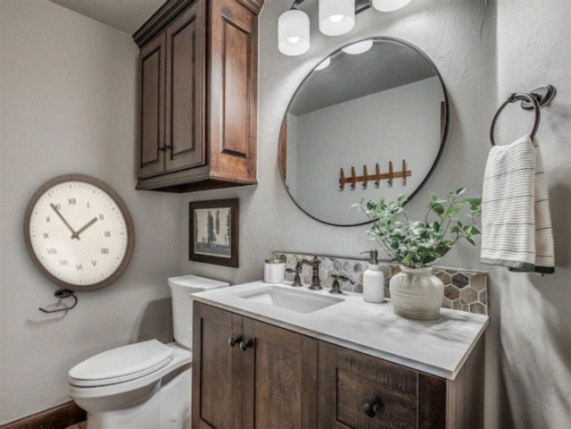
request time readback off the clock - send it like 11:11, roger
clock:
1:54
